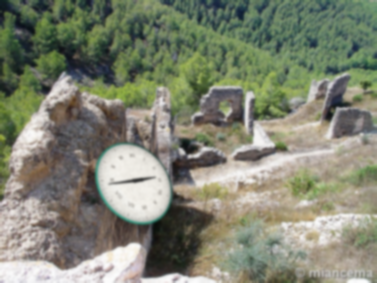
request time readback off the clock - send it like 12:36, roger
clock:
2:44
